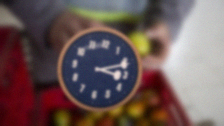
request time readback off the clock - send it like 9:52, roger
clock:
3:11
